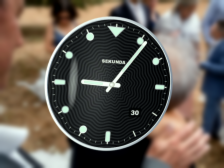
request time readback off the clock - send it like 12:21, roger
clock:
9:06
